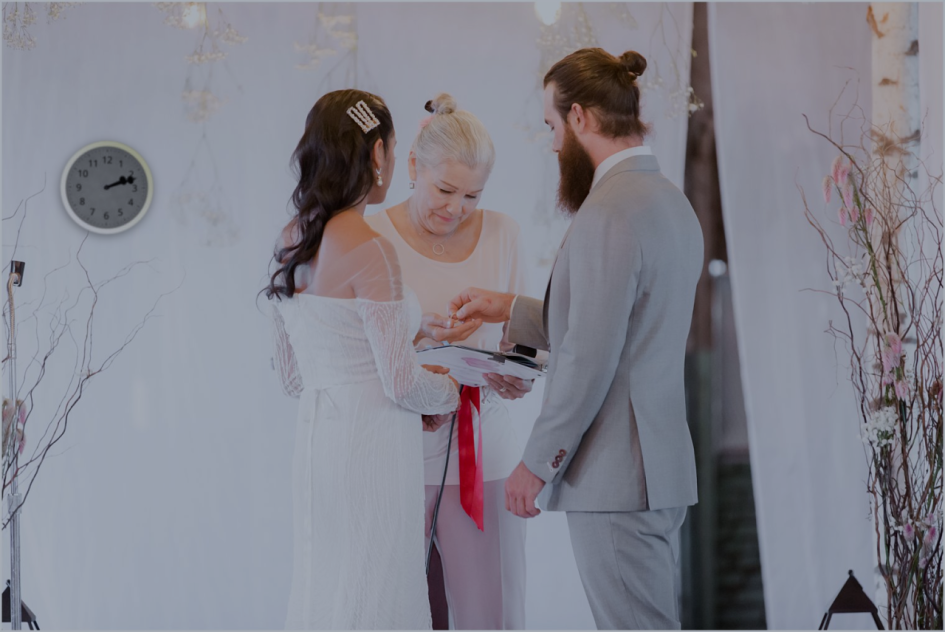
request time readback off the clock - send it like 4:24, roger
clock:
2:12
